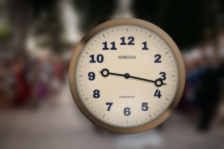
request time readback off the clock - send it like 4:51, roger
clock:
9:17
